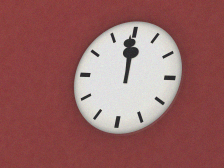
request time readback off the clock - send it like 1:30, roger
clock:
11:59
